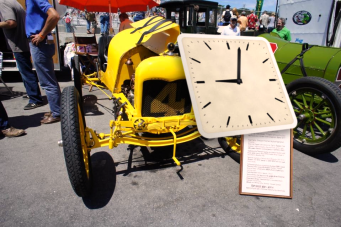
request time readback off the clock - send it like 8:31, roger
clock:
9:03
